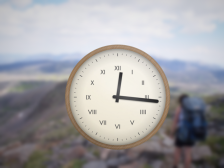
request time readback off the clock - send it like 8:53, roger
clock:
12:16
